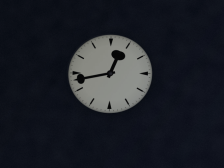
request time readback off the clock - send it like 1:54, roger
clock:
12:43
